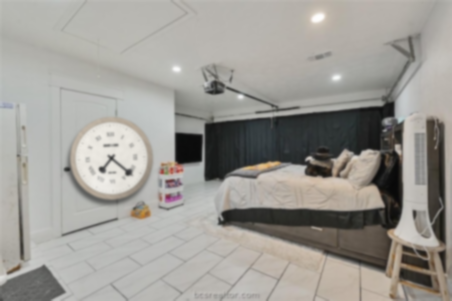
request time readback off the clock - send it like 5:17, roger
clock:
7:22
